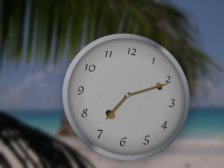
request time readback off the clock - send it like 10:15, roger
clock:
7:11
